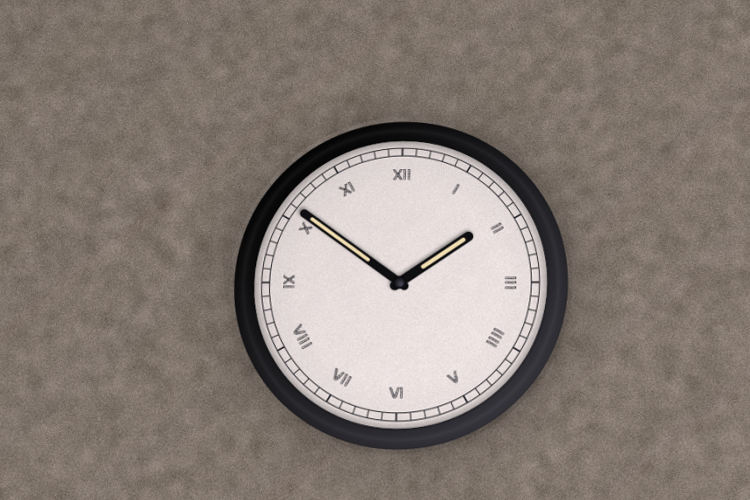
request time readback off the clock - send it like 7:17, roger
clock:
1:51
